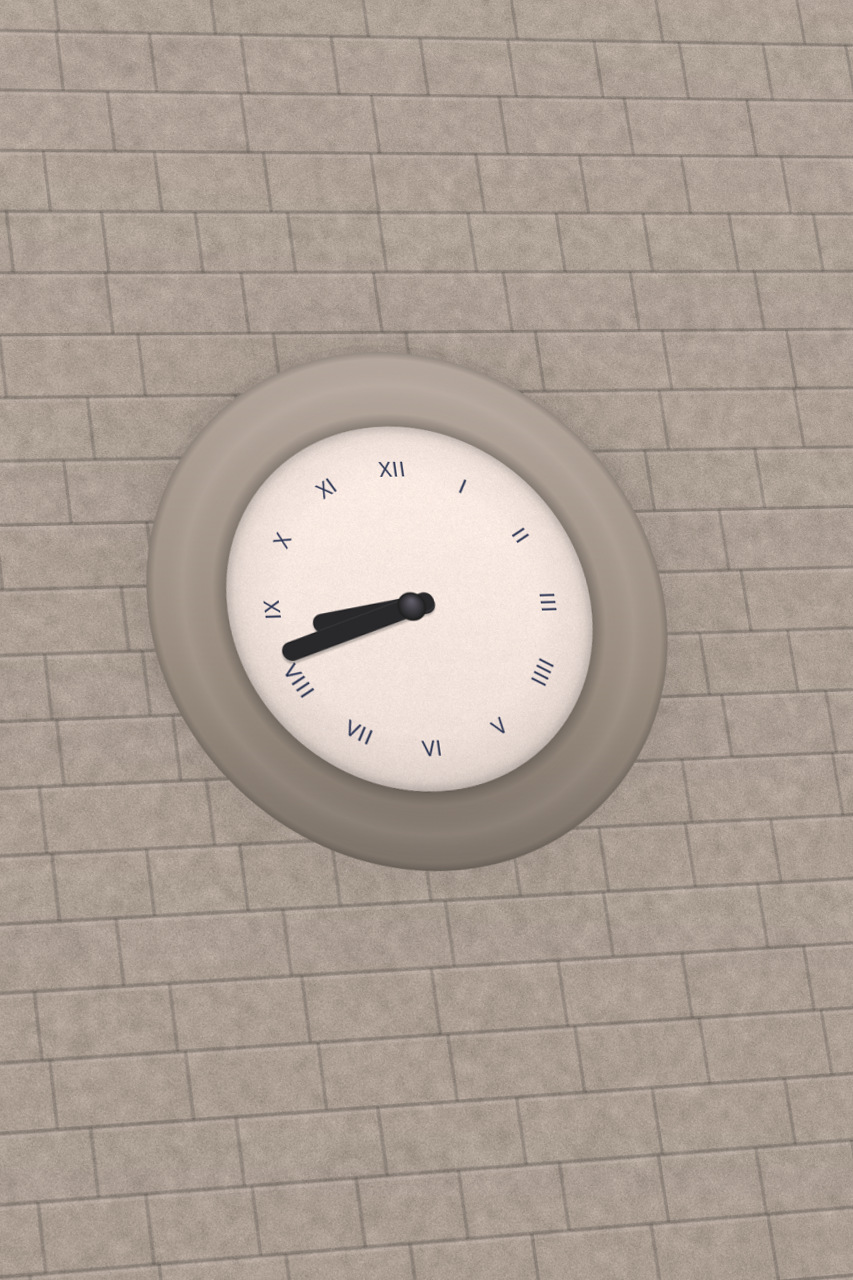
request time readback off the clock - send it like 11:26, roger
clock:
8:42
